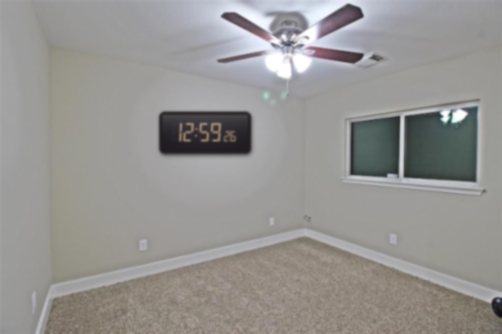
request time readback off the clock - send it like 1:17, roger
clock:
12:59
